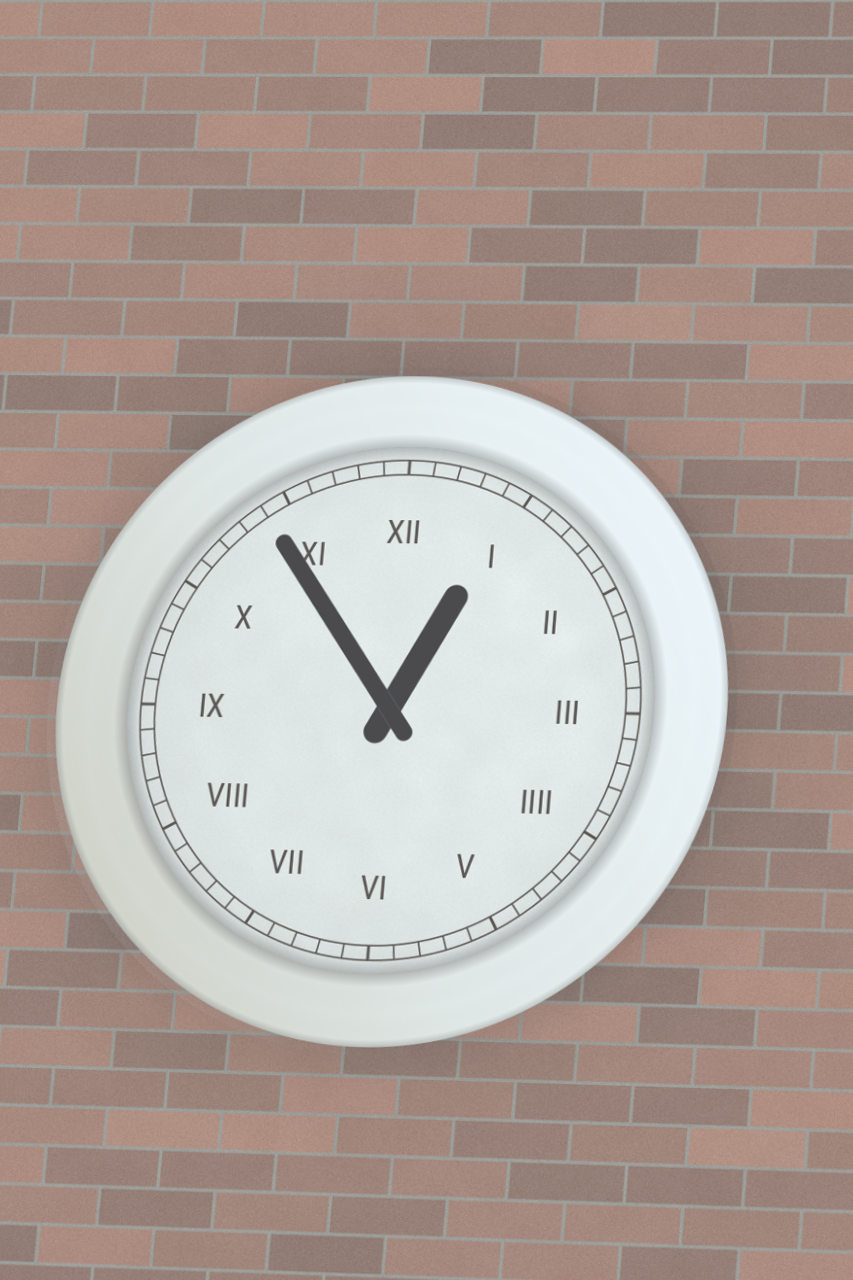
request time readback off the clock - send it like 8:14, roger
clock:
12:54
